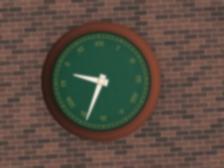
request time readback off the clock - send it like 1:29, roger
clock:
9:34
